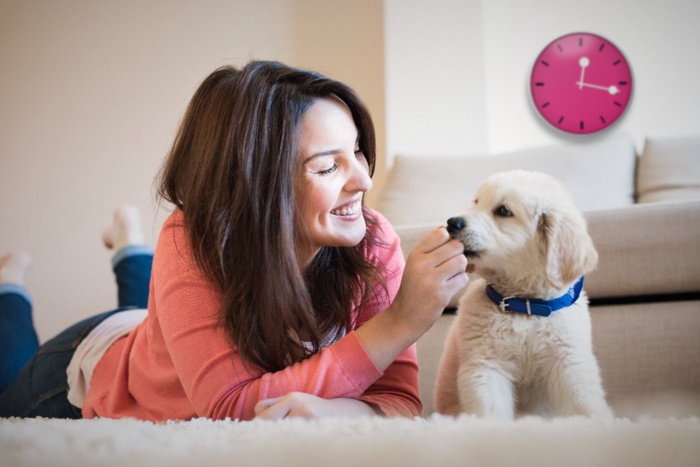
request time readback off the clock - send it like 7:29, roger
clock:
12:17
